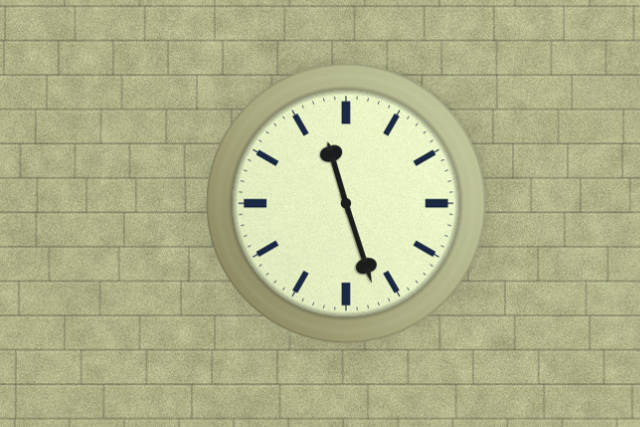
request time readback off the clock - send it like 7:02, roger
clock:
11:27
